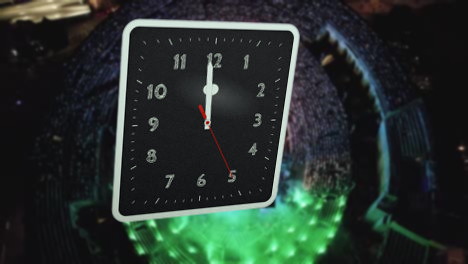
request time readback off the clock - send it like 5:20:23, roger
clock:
11:59:25
